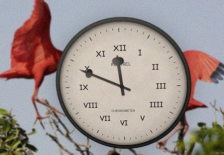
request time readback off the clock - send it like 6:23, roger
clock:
11:49
